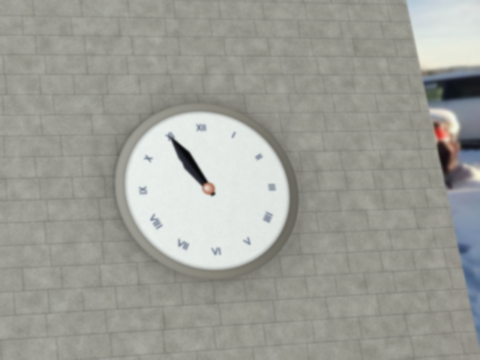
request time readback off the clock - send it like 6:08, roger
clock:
10:55
